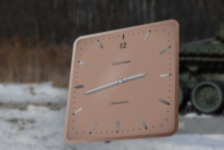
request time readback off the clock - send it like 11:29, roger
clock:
2:43
